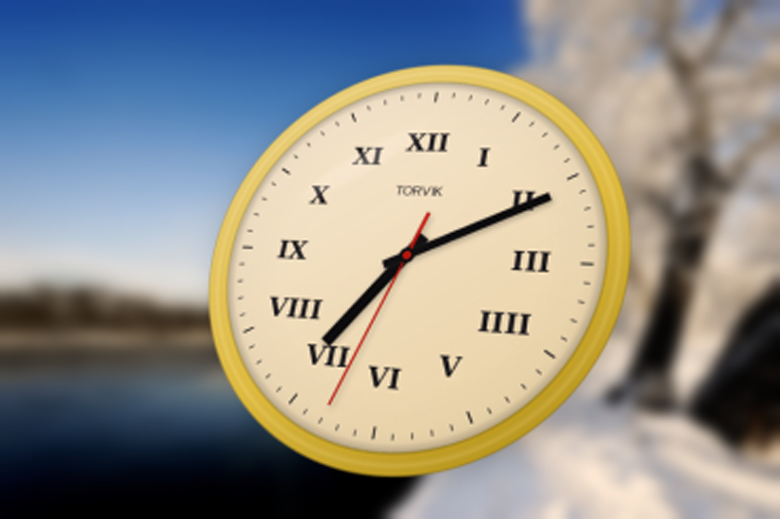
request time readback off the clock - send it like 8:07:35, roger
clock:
7:10:33
